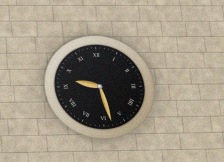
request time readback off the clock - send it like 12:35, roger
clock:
9:28
